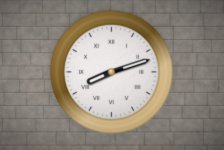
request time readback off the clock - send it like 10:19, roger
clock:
8:12
